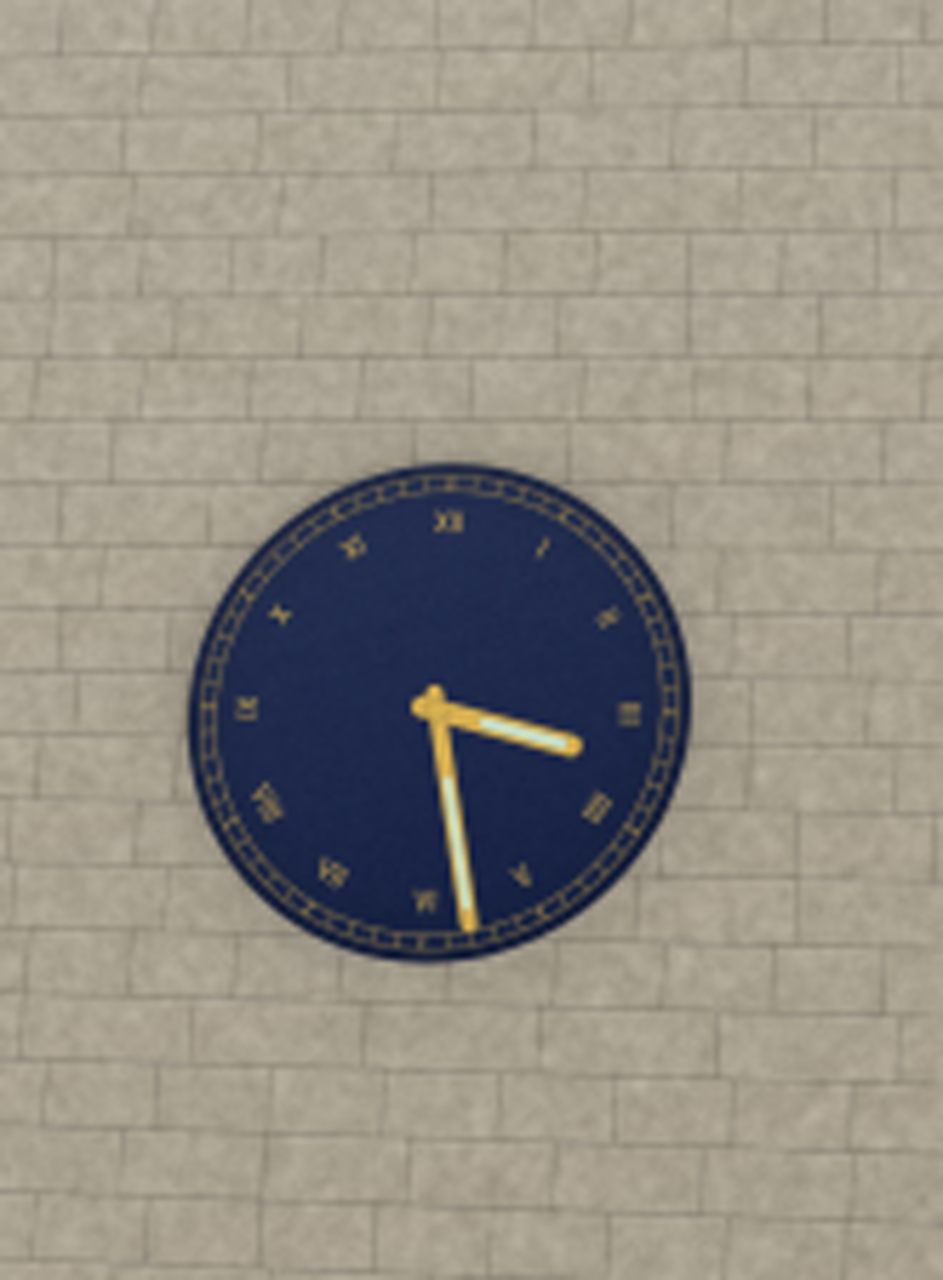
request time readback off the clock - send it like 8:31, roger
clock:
3:28
